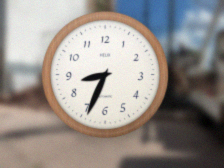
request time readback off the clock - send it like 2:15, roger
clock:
8:34
